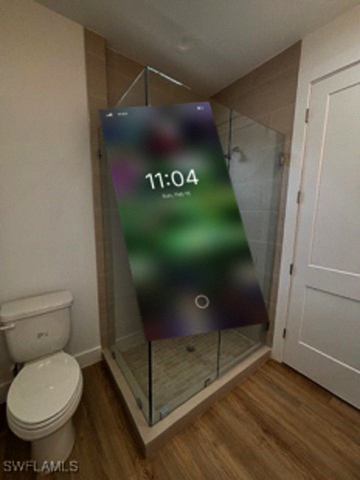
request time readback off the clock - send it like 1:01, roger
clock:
11:04
